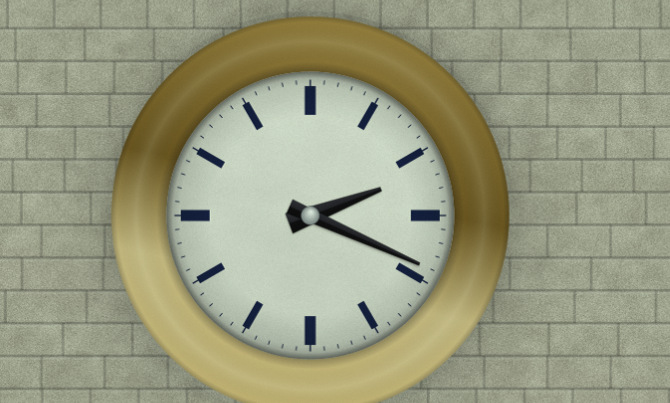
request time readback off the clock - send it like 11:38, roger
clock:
2:19
